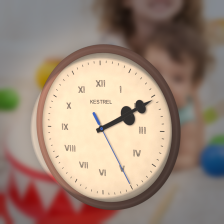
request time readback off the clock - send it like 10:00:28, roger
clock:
2:10:25
